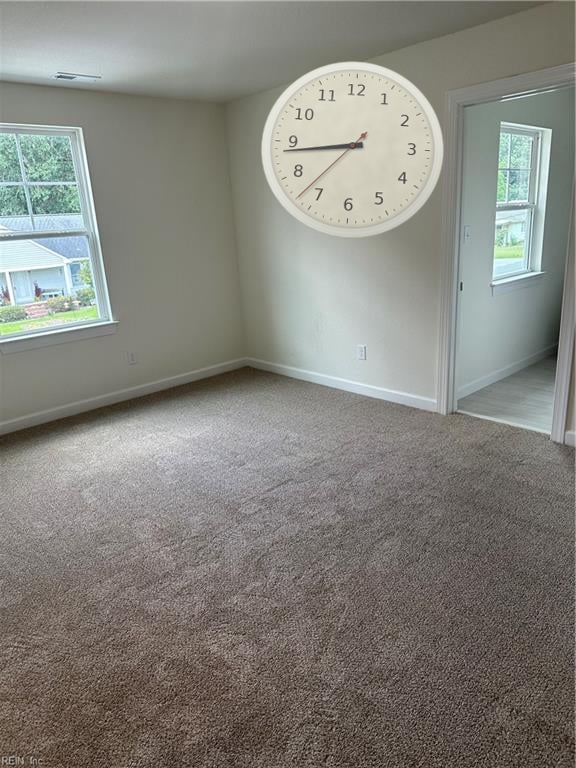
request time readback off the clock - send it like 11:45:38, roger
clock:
8:43:37
